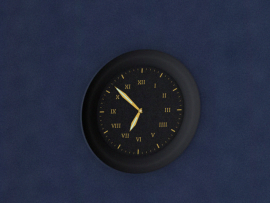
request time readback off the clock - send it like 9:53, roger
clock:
6:52
